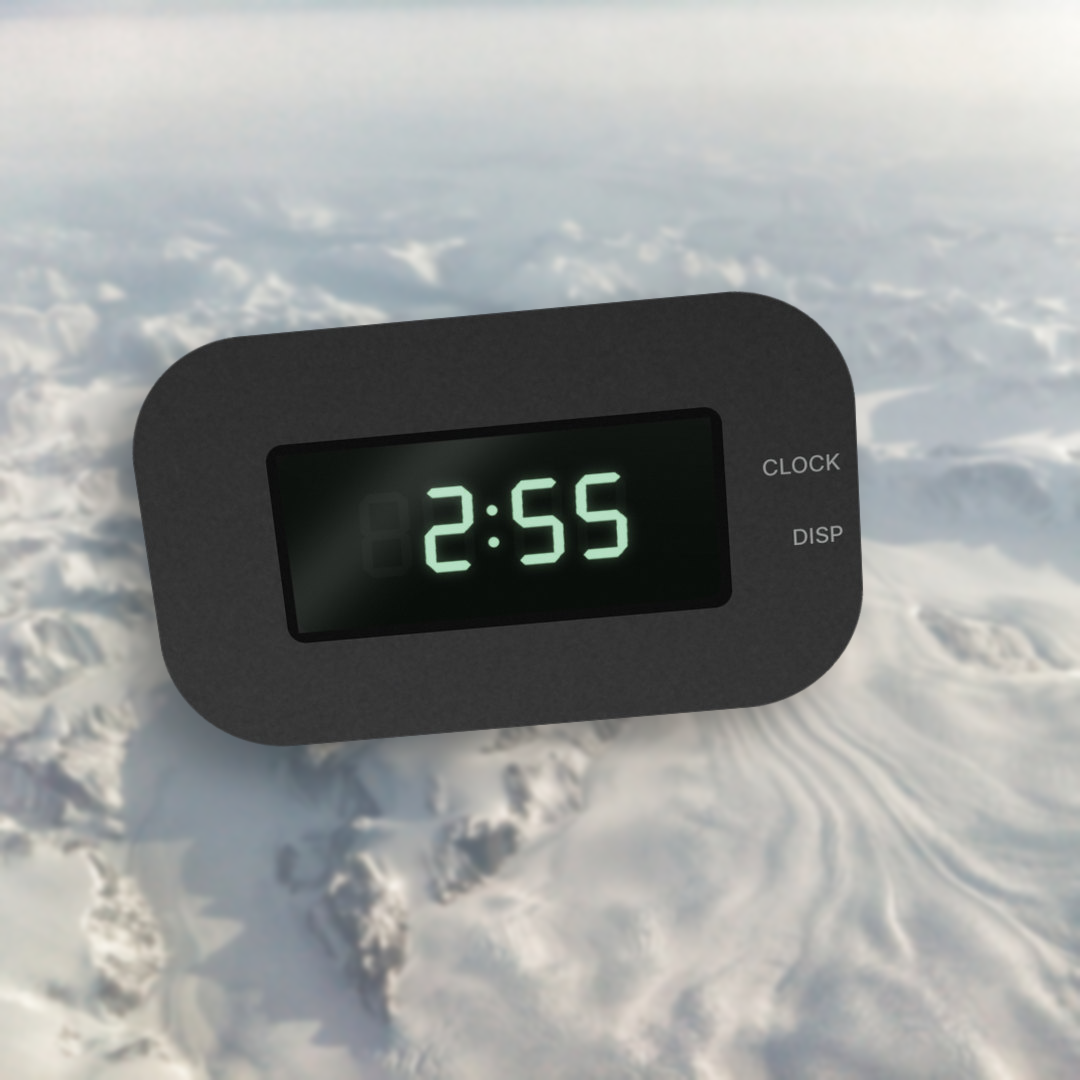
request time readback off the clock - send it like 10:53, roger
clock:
2:55
